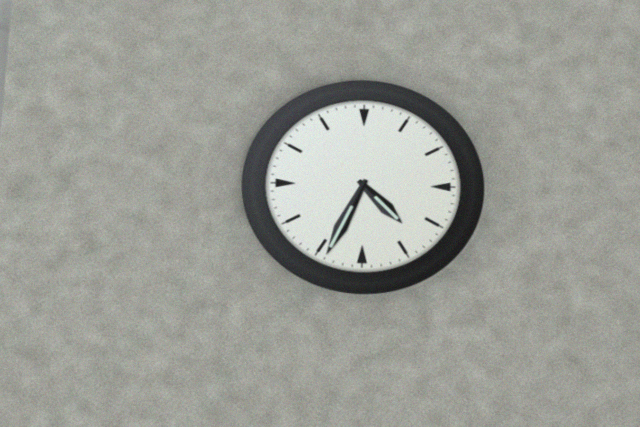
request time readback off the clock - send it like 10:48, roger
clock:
4:34
